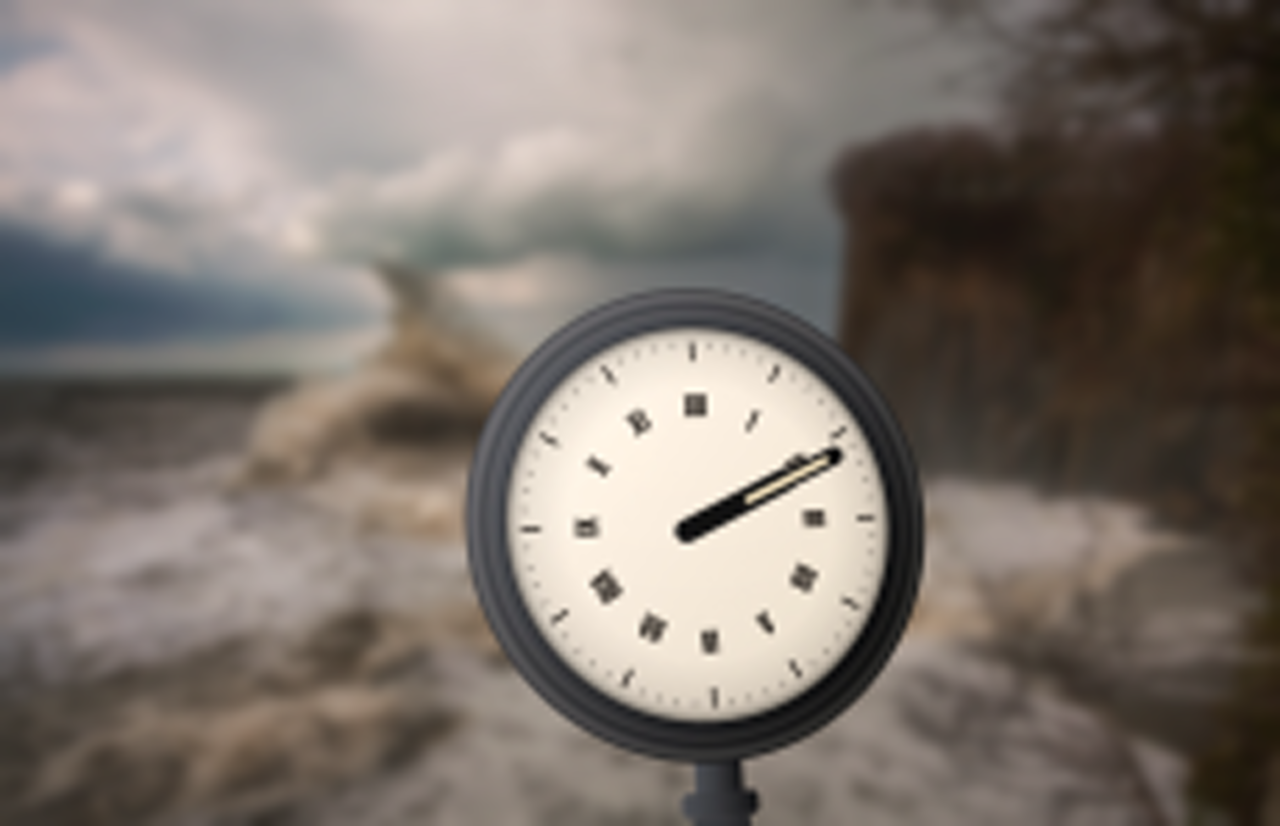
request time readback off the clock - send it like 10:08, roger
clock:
2:11
